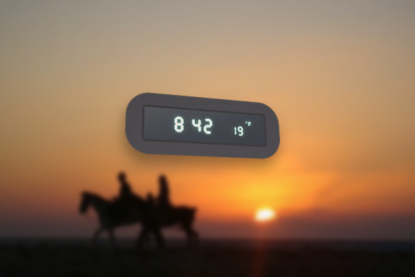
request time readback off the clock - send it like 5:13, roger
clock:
8:42
